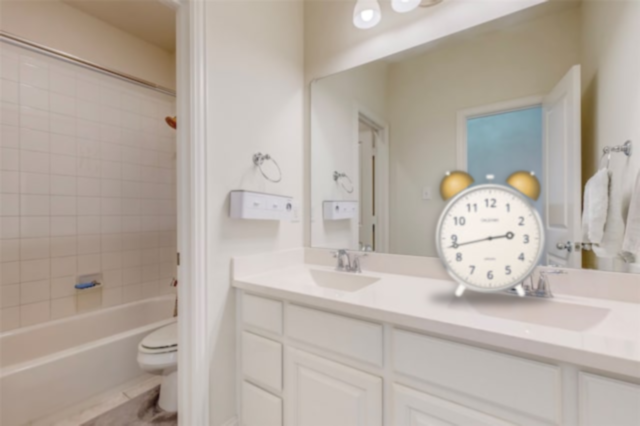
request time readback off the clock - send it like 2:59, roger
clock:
2:43
